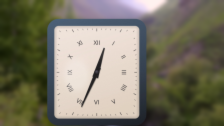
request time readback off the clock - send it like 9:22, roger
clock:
12:34
